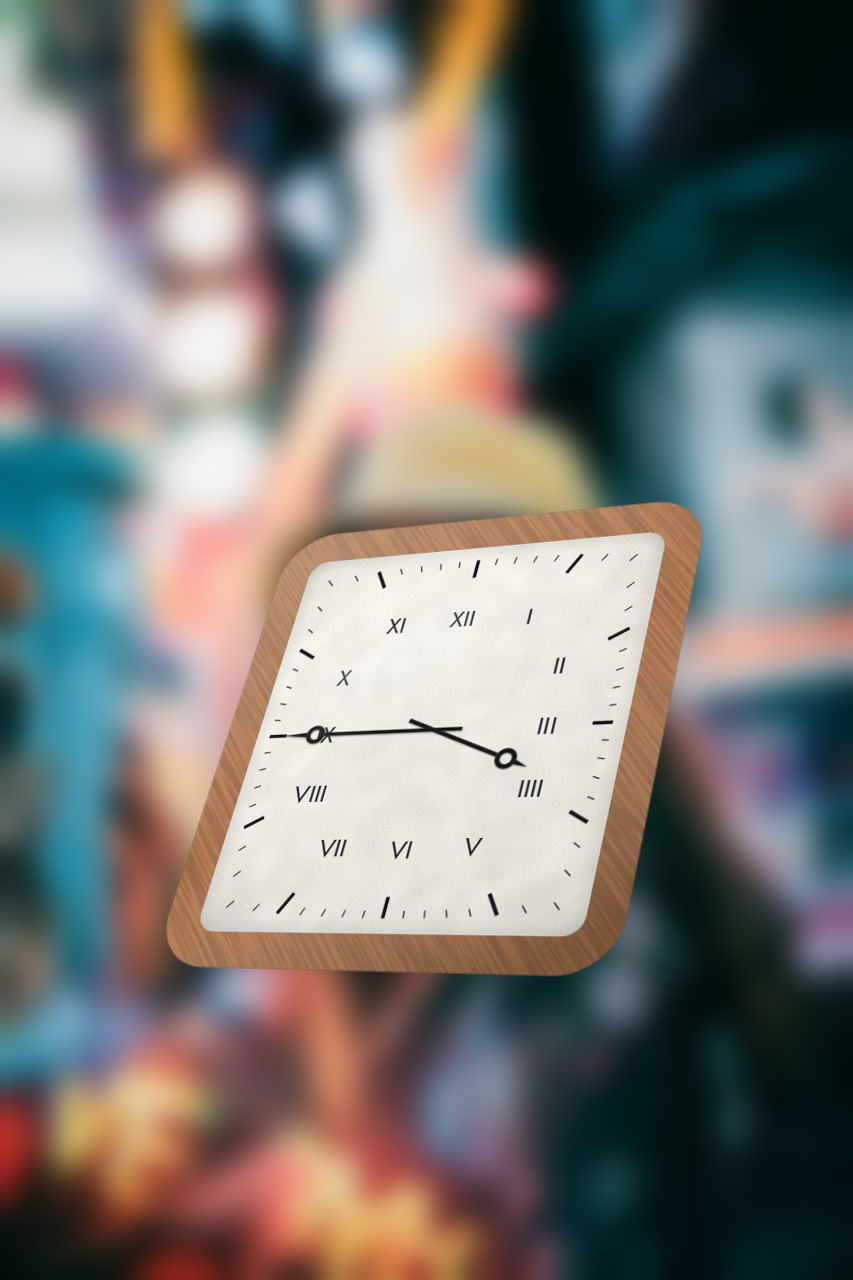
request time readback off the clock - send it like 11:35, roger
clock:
3:45
